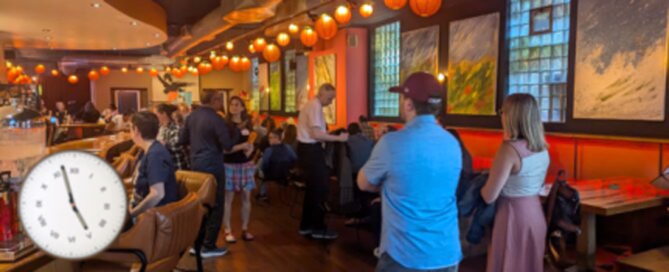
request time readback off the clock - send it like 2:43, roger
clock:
4:57
